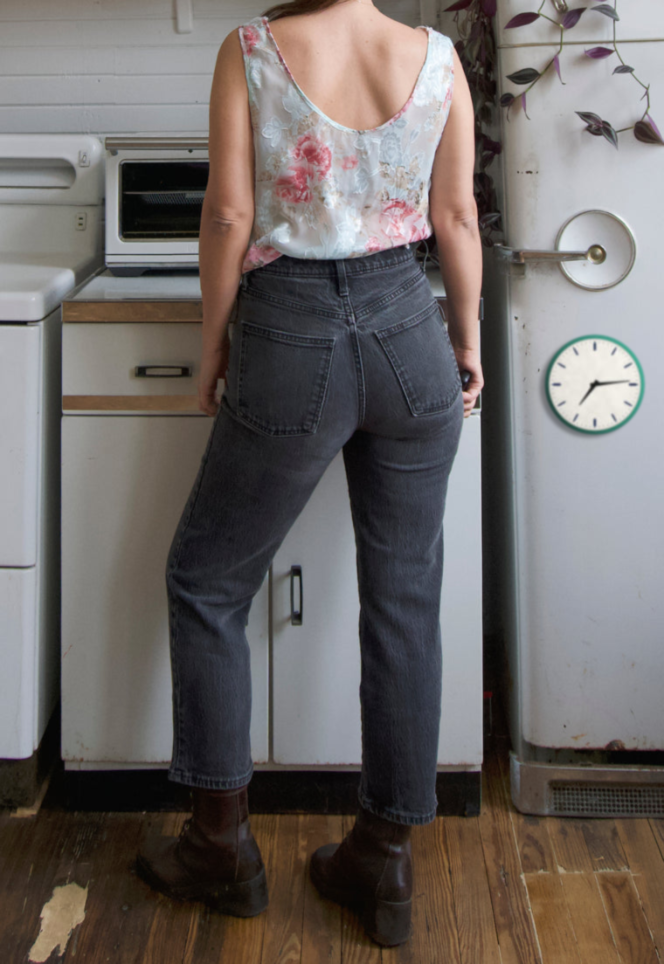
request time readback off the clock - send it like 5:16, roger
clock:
7:14
